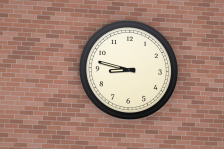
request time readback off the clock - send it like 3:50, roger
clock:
8:47
